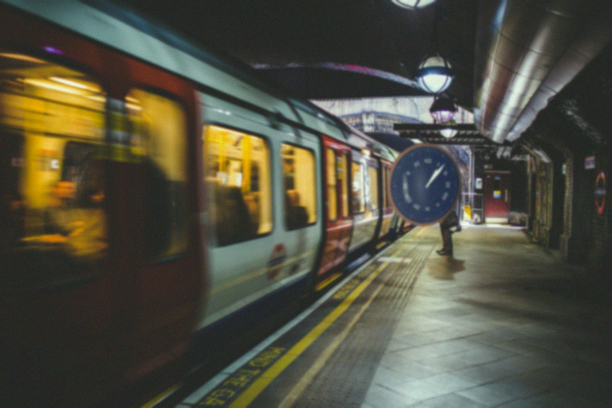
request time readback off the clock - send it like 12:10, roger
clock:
1:07
